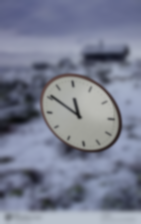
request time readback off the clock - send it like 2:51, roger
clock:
11:51
